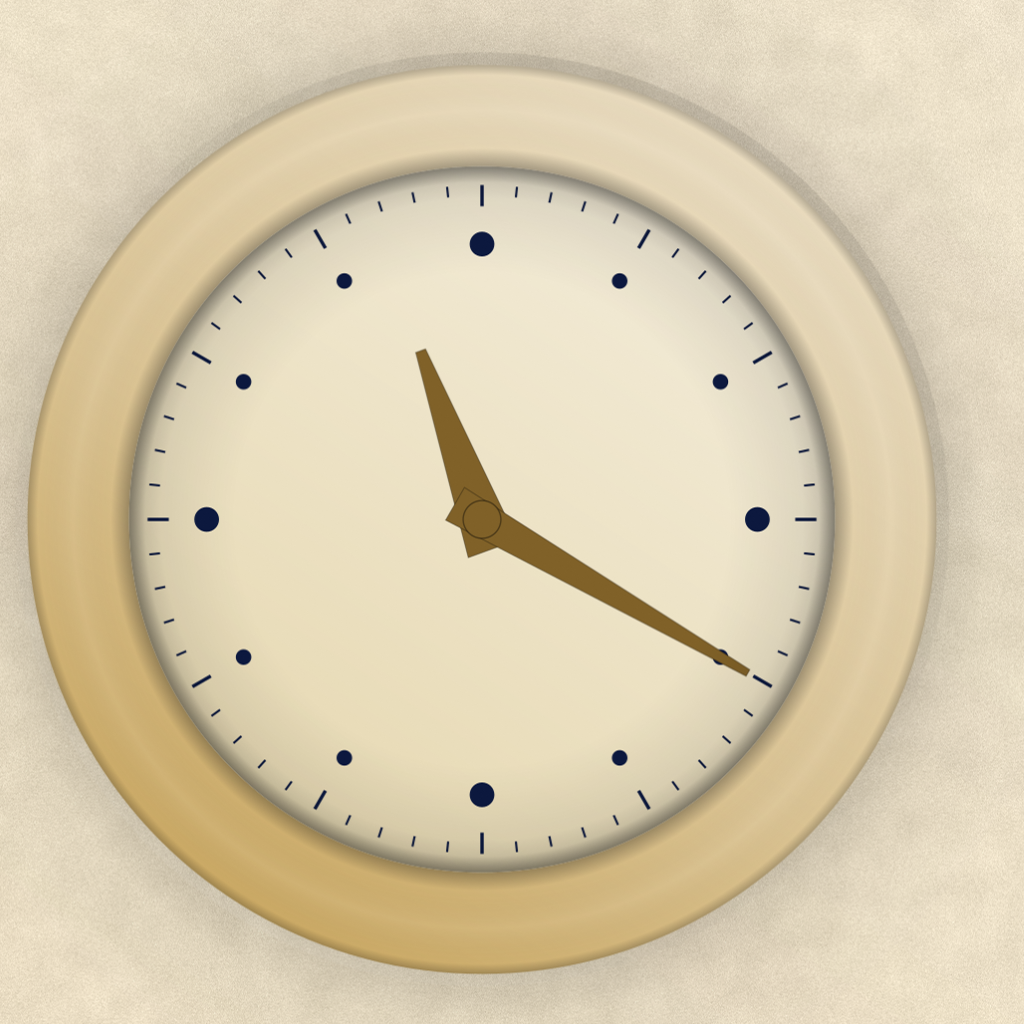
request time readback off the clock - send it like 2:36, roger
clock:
11:20
